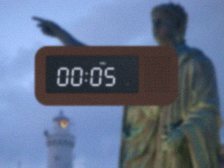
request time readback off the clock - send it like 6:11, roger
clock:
0:05
